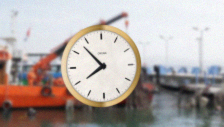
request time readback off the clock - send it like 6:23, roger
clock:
7:53
